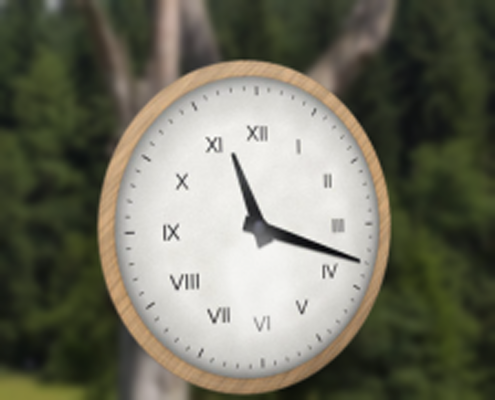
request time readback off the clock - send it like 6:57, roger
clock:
11:18
